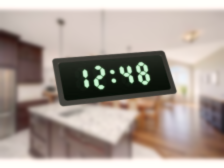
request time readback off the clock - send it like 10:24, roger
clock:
12:48
